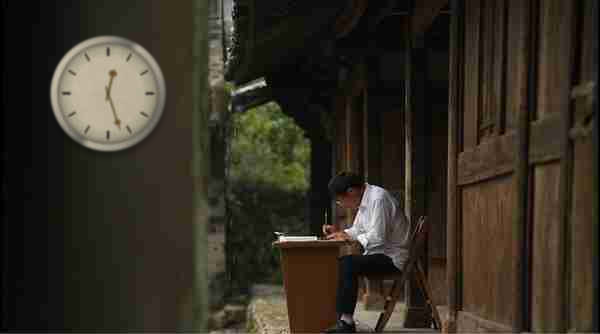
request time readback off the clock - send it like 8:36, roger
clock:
12:27
